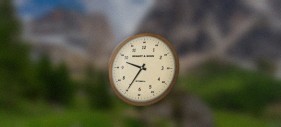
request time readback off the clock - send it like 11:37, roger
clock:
9:35
